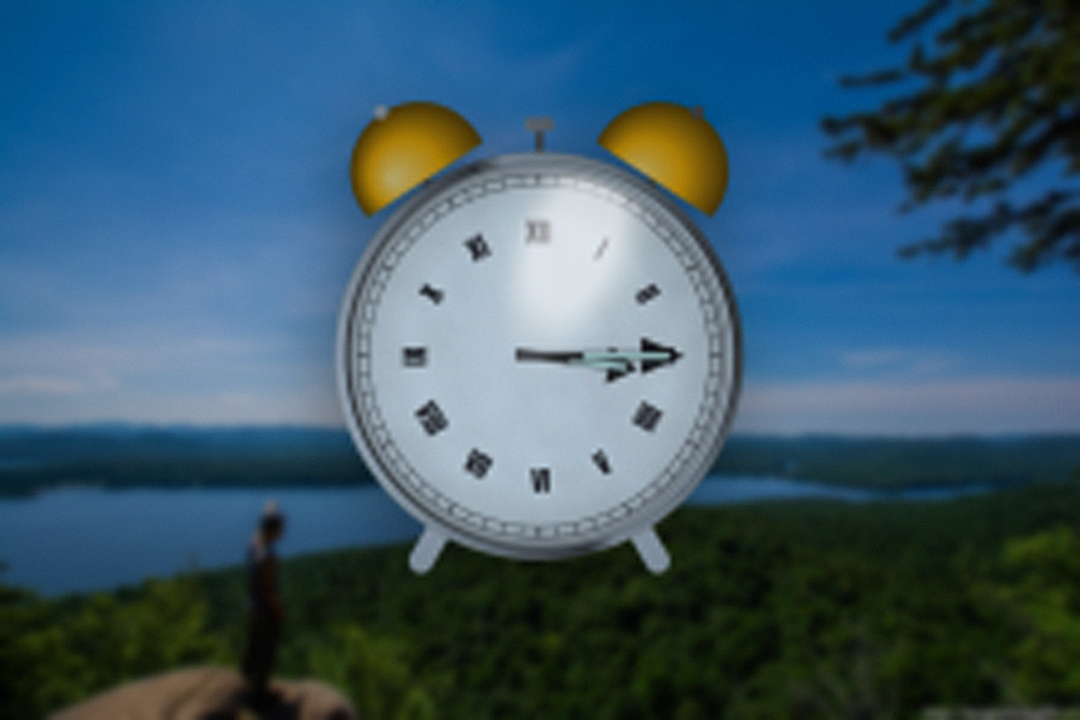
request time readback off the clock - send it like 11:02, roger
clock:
3:15
